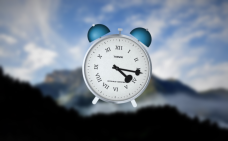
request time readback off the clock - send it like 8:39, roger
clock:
4:16
